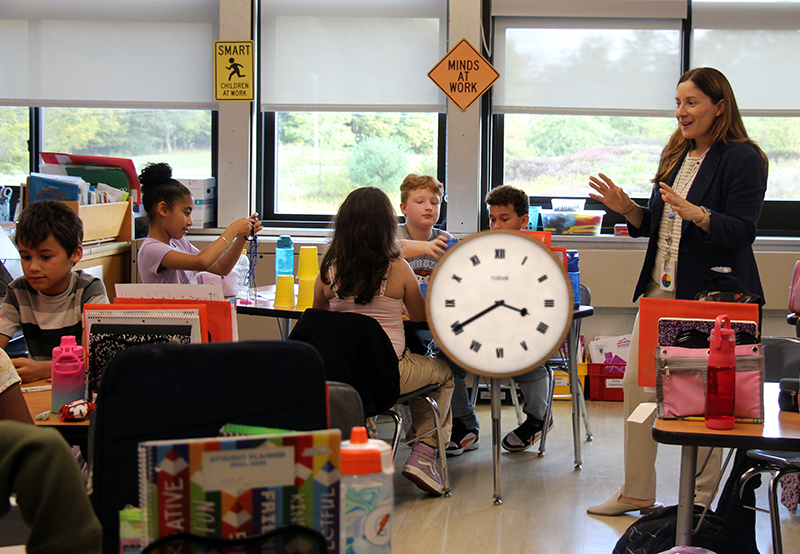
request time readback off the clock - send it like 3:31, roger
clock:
3:40
